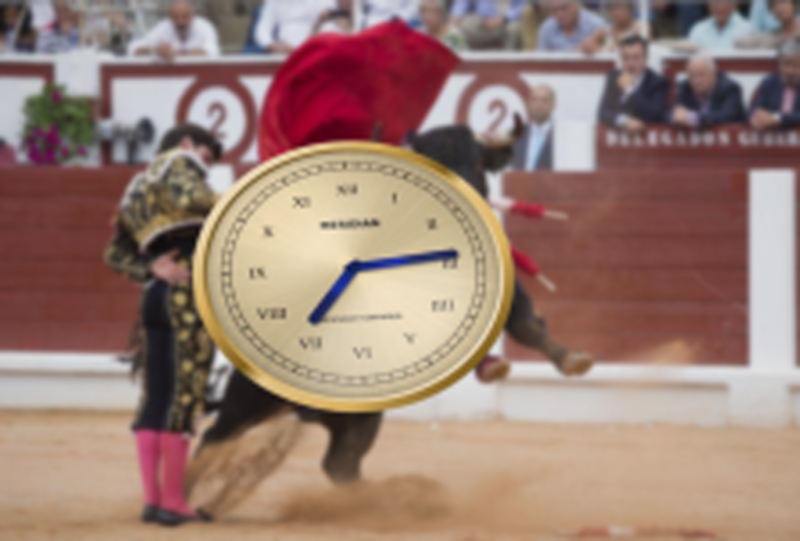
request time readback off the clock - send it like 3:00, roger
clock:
7:14
